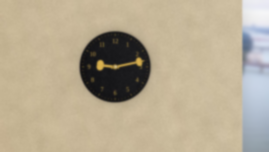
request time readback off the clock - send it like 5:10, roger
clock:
9:13
